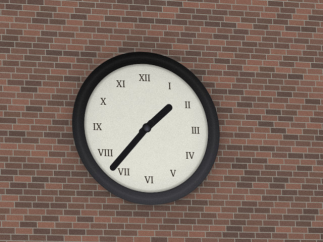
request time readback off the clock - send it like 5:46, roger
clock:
1:37
